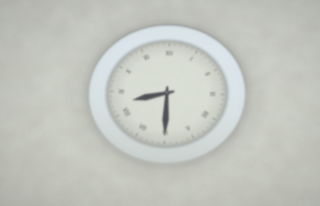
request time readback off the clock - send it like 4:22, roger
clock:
8:30
